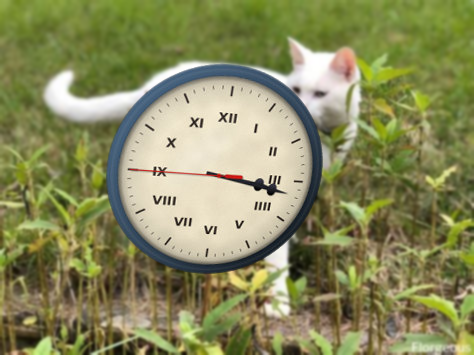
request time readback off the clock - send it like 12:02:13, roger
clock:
3:16:45
